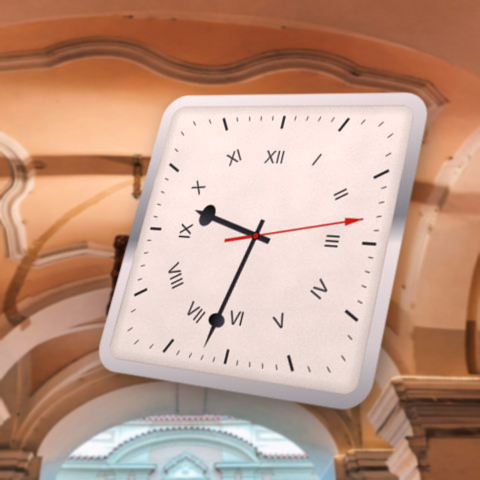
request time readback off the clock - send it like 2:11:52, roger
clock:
9:32:13
